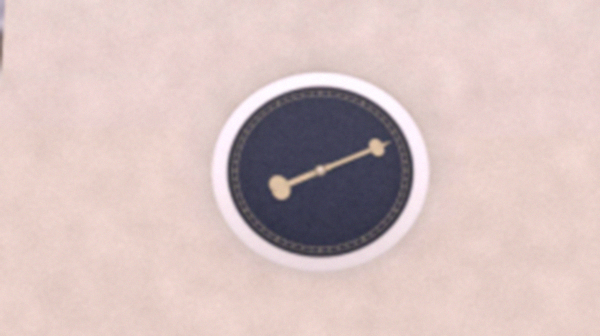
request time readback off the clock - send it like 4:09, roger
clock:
8:11
